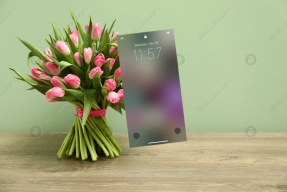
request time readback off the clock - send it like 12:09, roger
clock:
11:57
